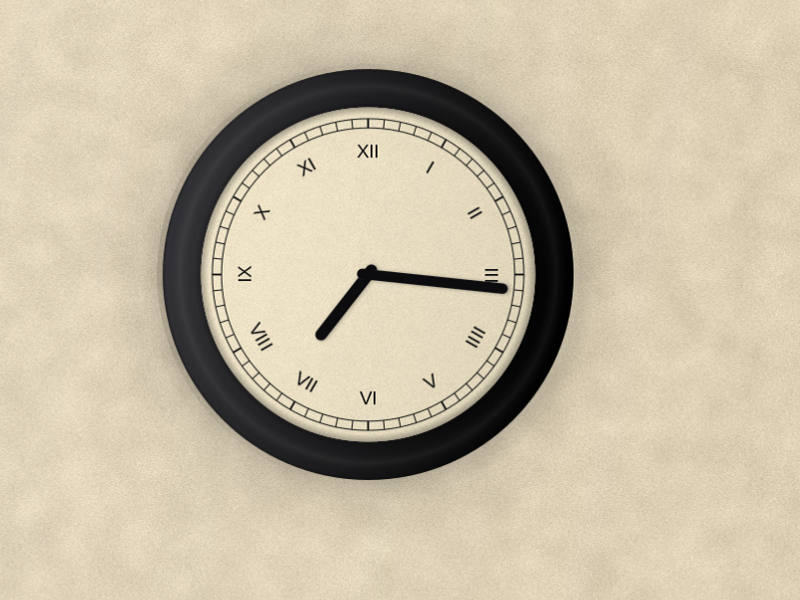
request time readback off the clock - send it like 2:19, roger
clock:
7:16
